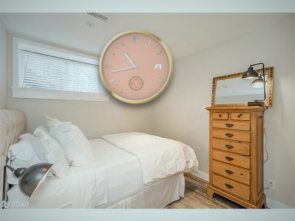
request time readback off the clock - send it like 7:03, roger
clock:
10:43
